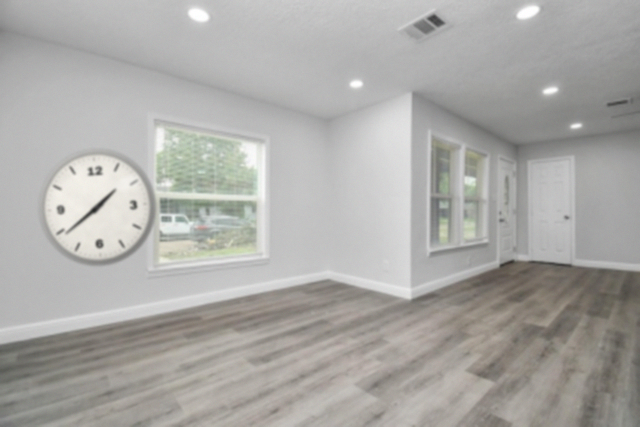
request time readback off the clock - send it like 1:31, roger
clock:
1:39
